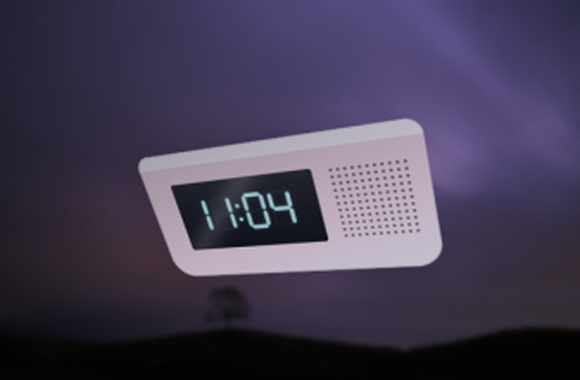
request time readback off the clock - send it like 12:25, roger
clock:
11:04
